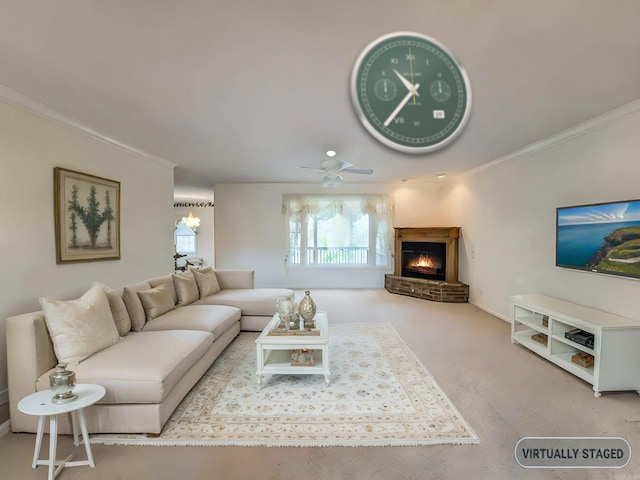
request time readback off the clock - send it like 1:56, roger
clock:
10:37
